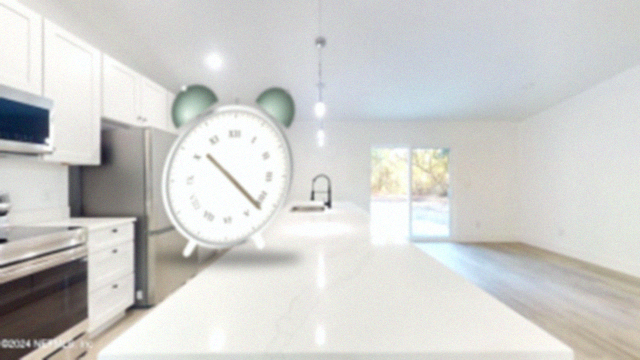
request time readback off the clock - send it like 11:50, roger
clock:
10:22
